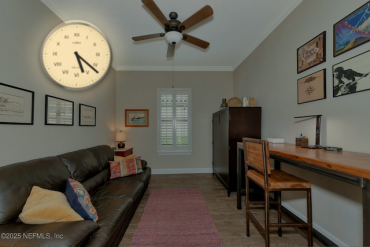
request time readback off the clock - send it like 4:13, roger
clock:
5:22
